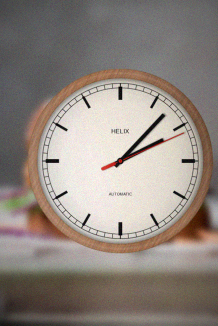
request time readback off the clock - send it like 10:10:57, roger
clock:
2:07:11
